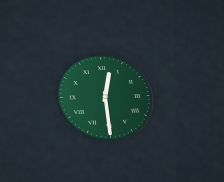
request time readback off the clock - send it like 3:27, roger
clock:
12:30
